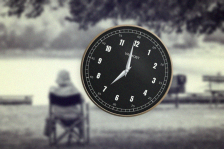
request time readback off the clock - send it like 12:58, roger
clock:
6:59
